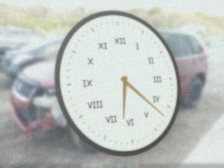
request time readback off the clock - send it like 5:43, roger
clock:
6:22
